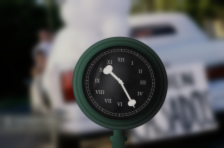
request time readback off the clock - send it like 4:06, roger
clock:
10:25
